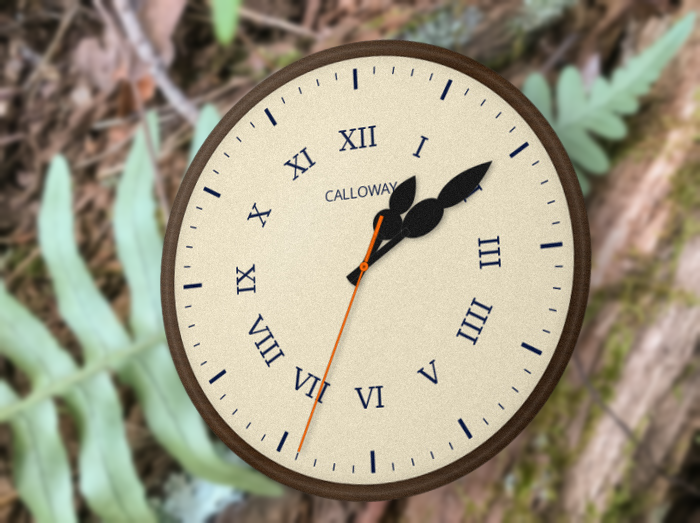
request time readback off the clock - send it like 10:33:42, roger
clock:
1:09:34
